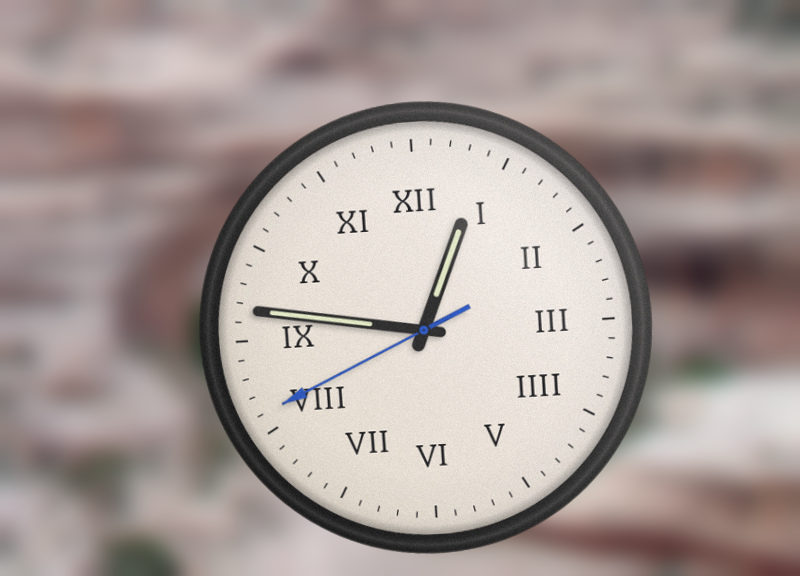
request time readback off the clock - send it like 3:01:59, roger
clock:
12:46:41
